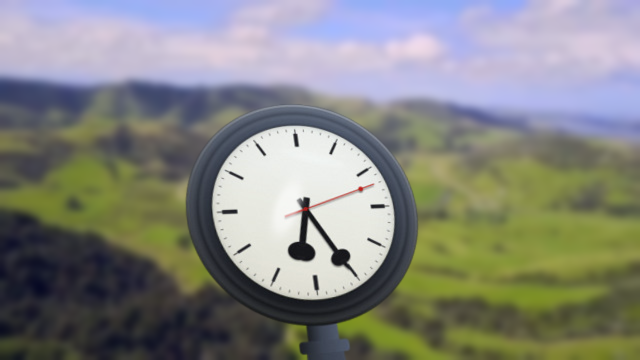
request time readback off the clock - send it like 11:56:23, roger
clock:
6:25:12
